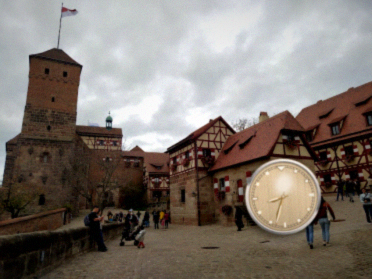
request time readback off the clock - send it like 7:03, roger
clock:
8:33
